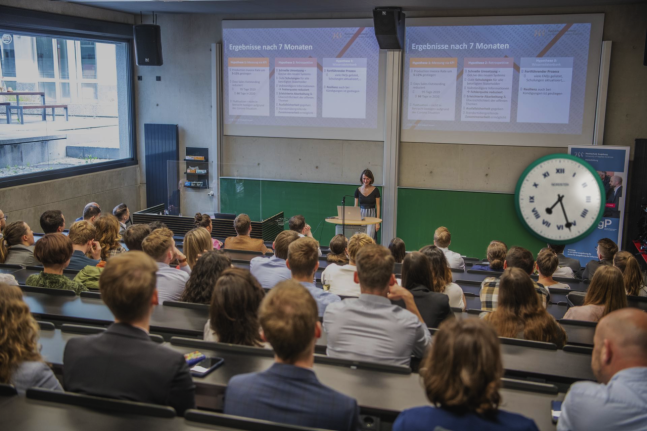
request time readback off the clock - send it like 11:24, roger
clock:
7:27
